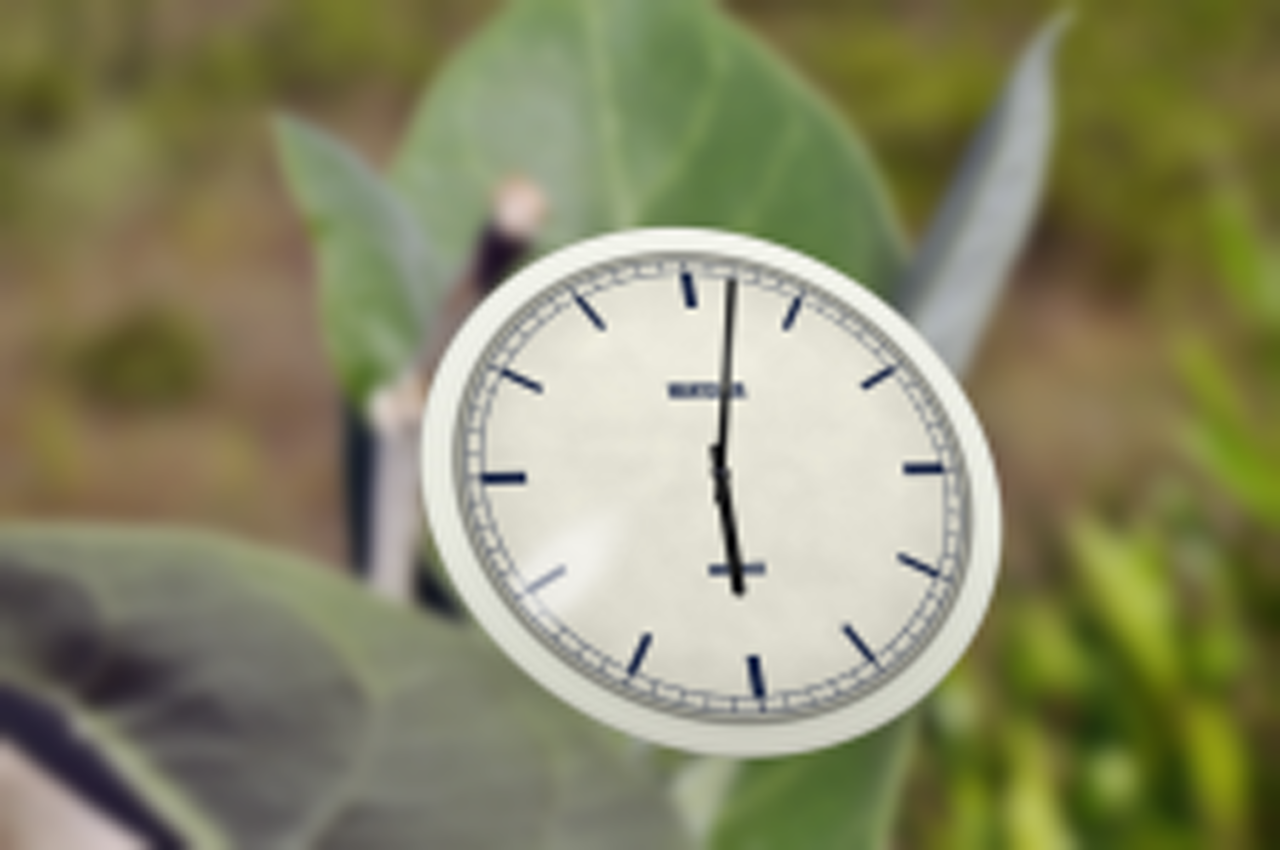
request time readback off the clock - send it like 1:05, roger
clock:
6:02
